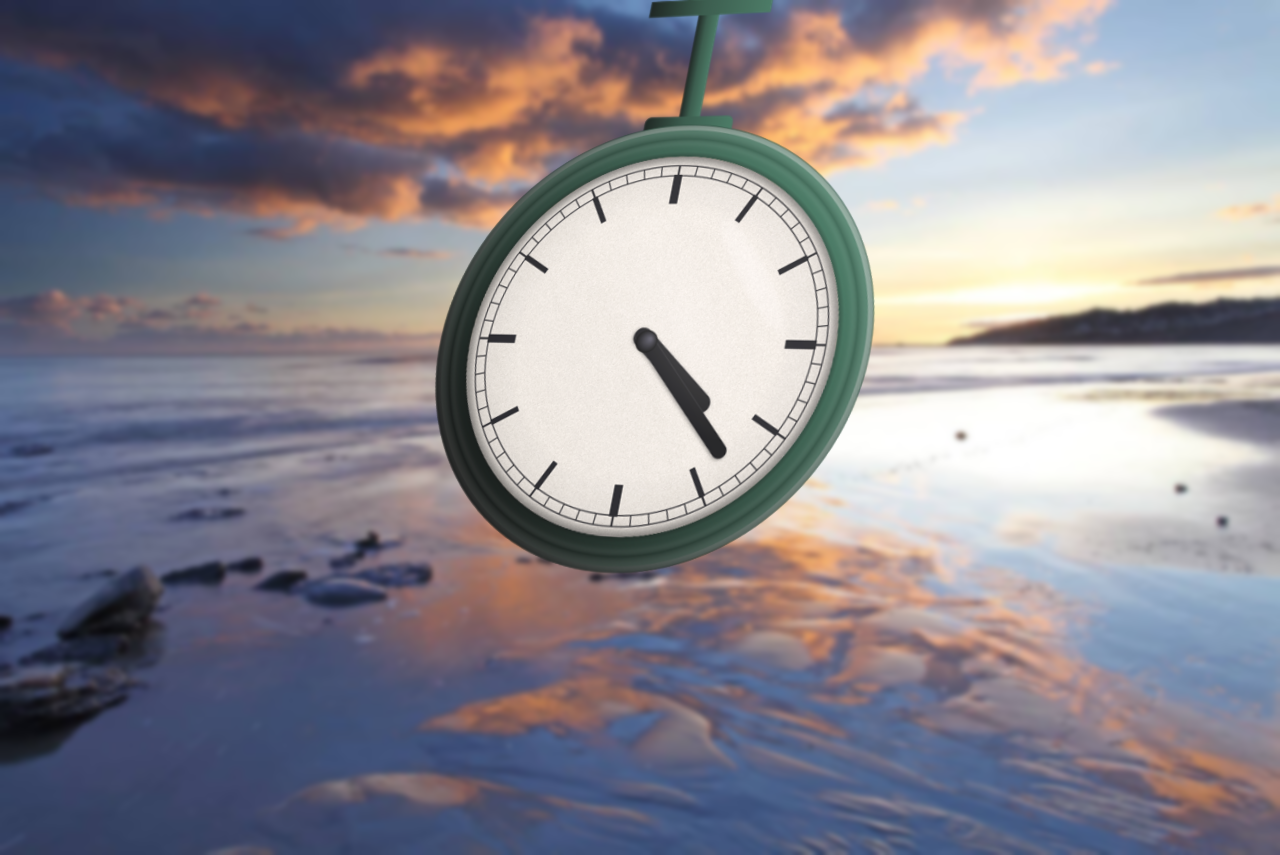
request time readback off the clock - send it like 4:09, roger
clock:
4:23
